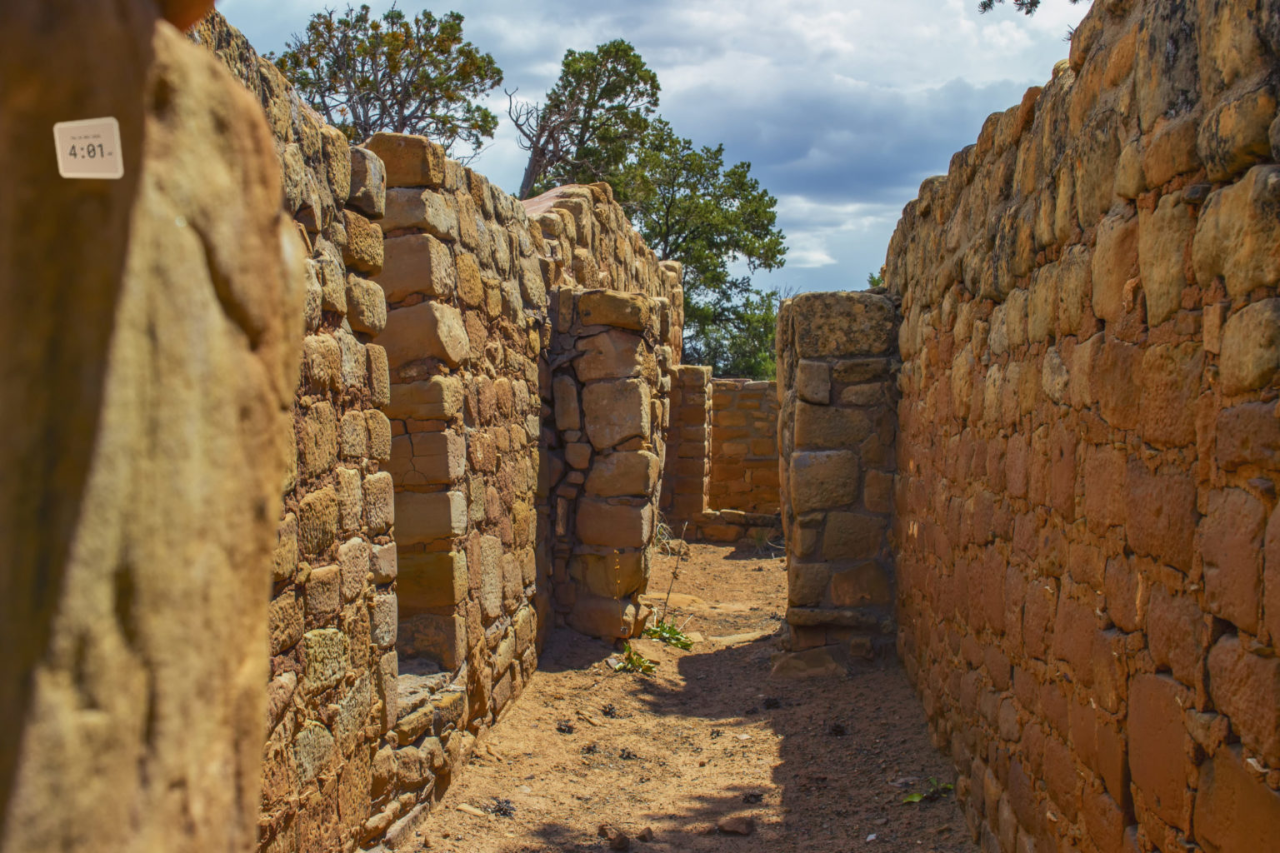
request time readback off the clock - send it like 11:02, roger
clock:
4:01
